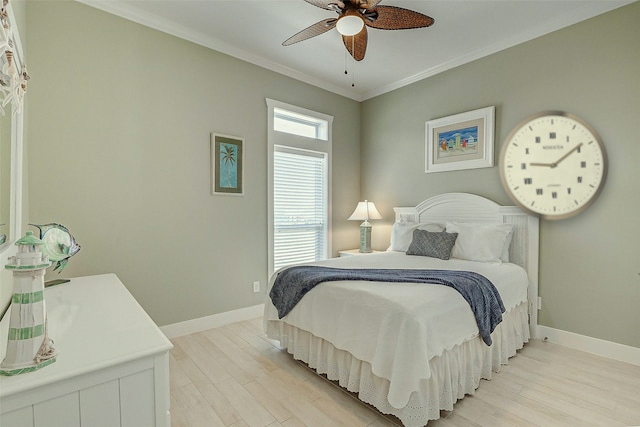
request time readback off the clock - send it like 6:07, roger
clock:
9:09
